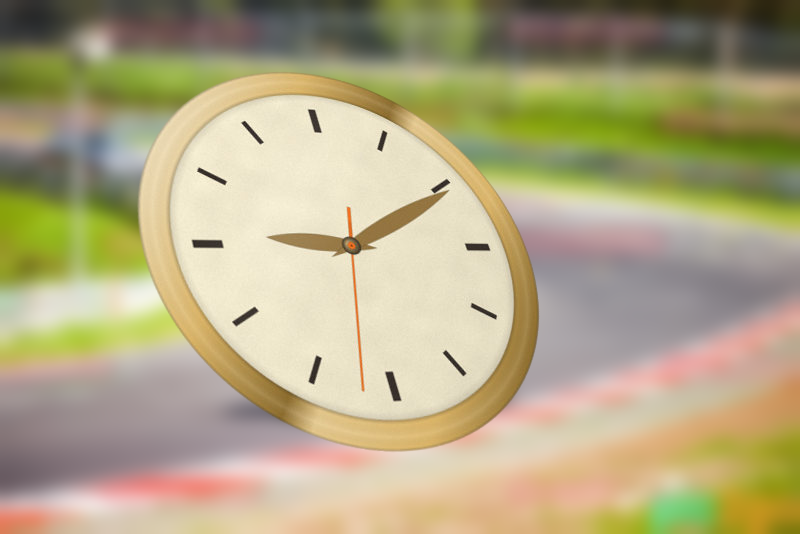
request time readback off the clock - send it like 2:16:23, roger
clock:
9:10:32
